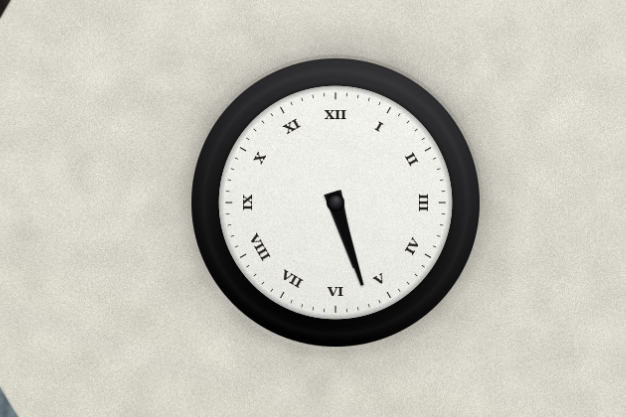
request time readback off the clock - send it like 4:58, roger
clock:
5:27
